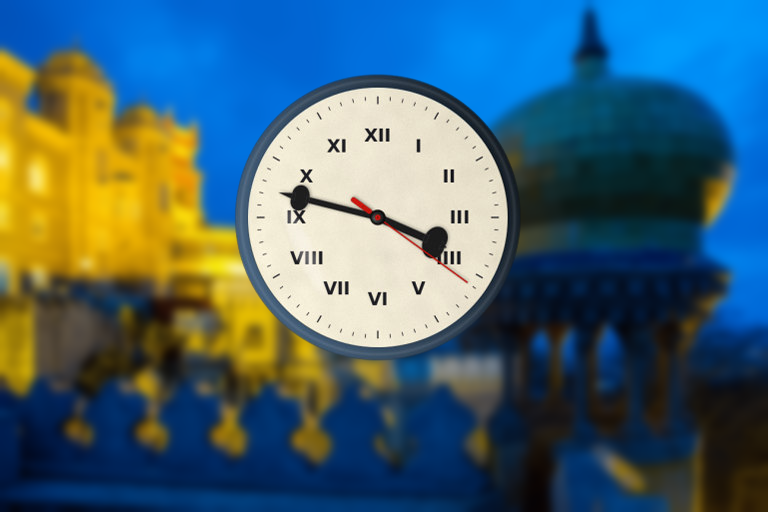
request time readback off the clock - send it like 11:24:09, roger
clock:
3:47:21
